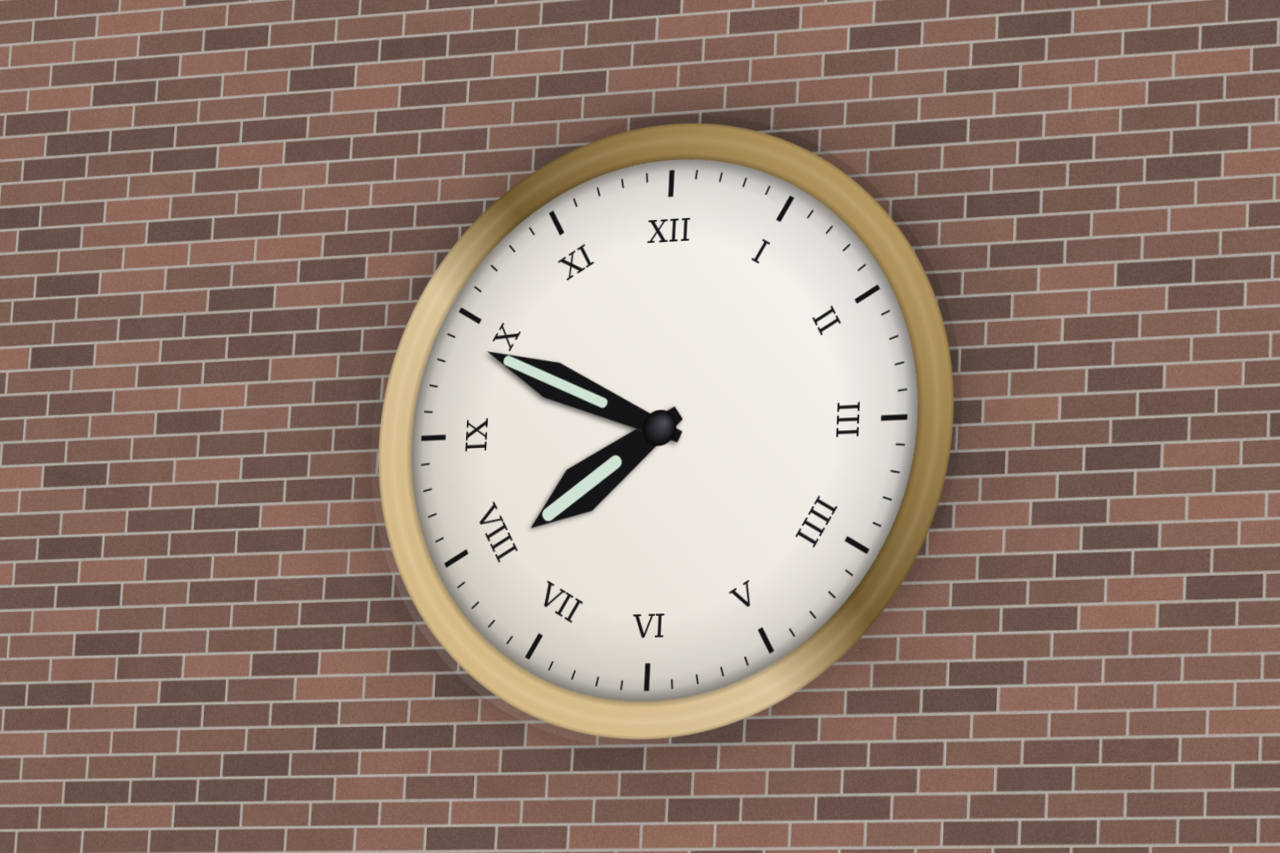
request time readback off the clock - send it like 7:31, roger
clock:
7:49
